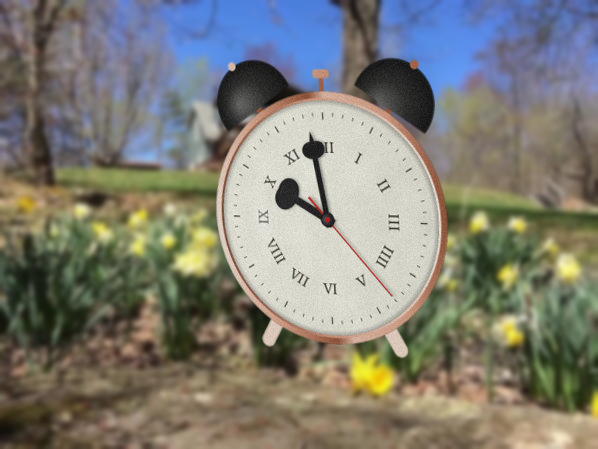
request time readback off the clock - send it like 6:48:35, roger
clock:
9:58:23
